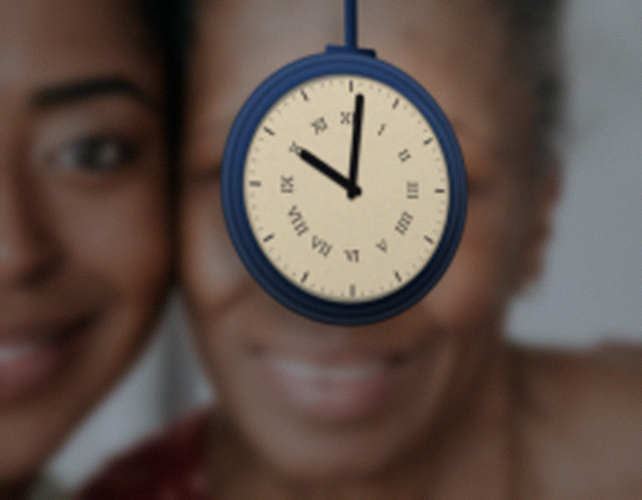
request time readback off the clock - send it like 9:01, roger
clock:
10:01
